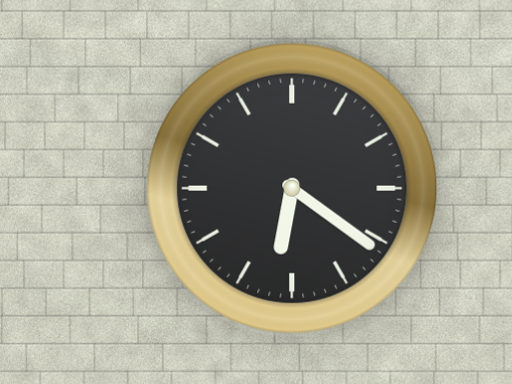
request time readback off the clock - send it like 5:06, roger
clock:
6:21
